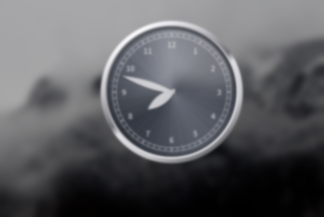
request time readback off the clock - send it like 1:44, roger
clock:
7:48
